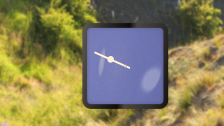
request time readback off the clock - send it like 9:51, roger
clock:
9:49
